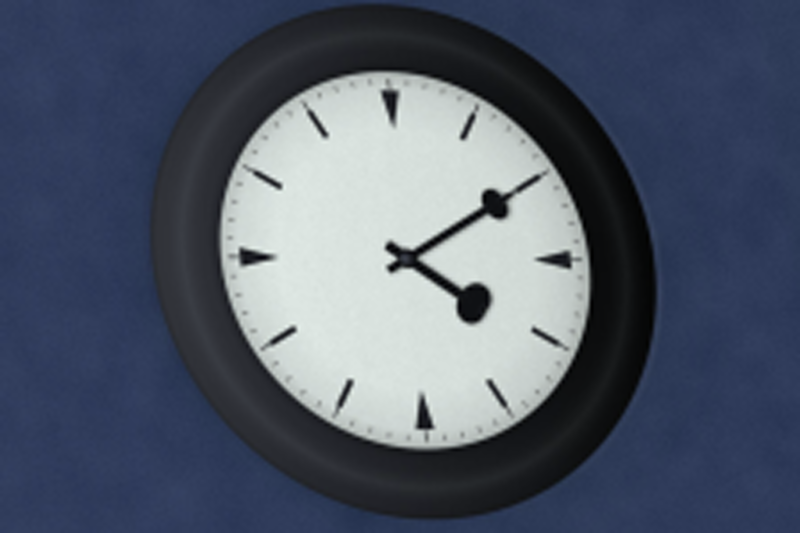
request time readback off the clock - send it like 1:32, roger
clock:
4:10
